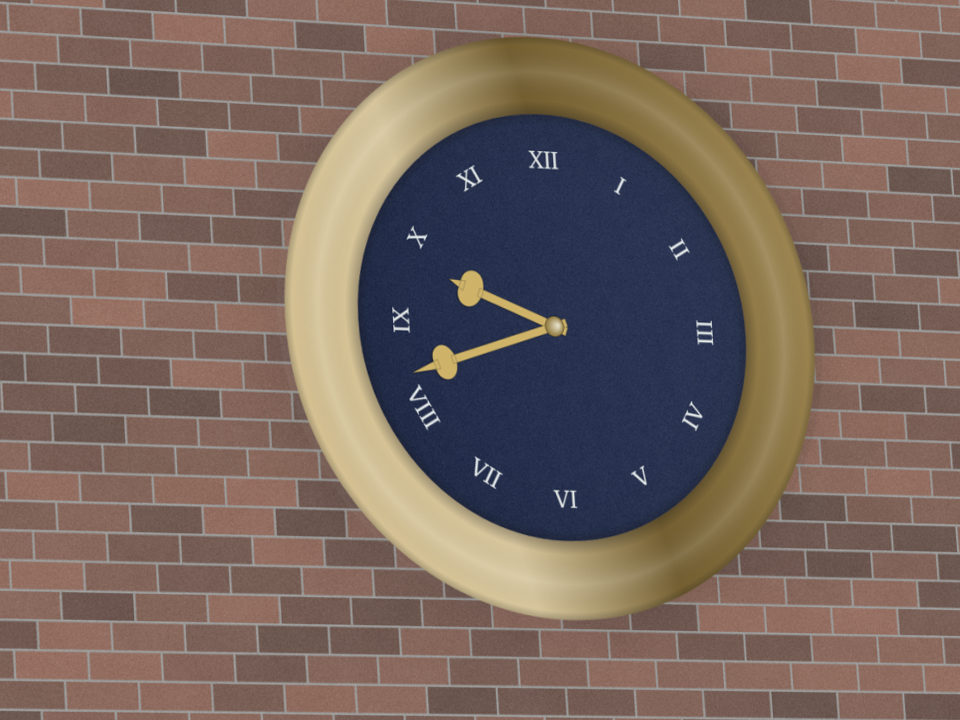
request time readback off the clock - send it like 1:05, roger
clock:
9:42
